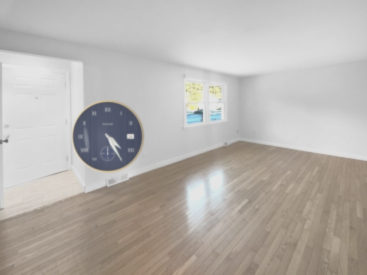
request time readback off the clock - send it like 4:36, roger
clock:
4:25
